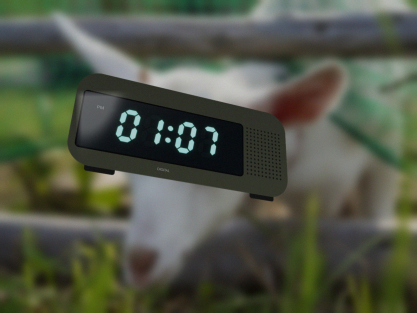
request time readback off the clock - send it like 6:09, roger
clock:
1:07
